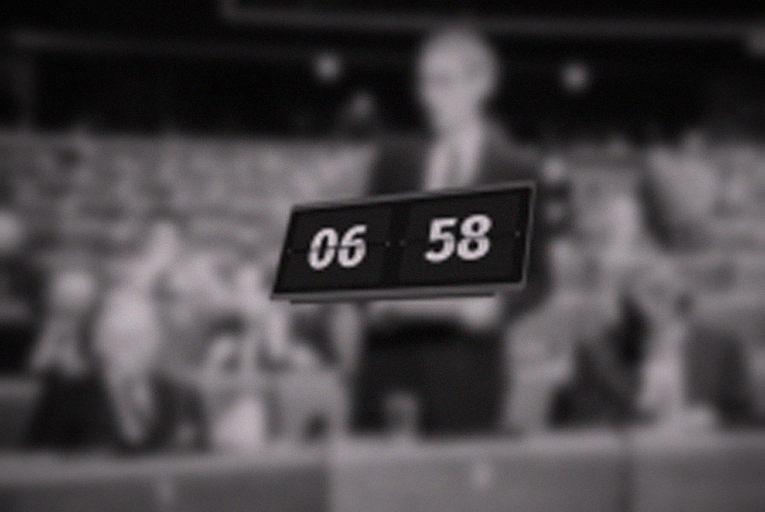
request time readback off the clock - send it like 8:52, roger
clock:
6:58
